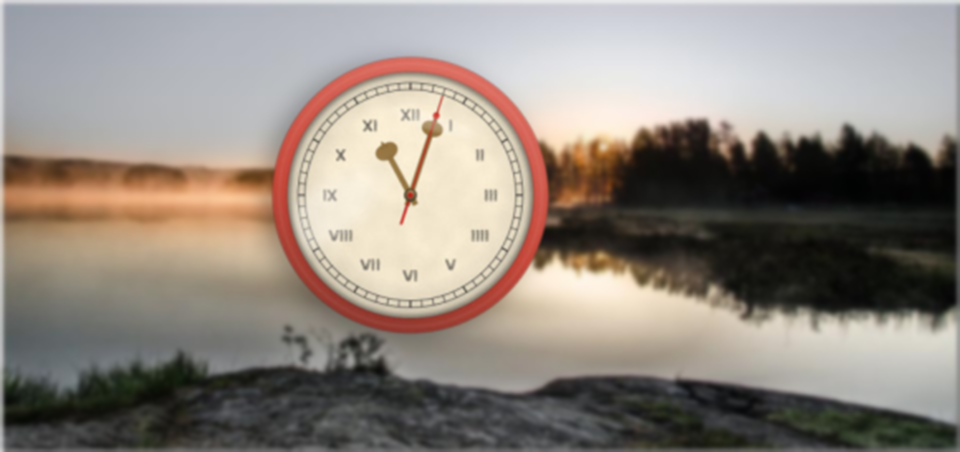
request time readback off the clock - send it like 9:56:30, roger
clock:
11:03:03
